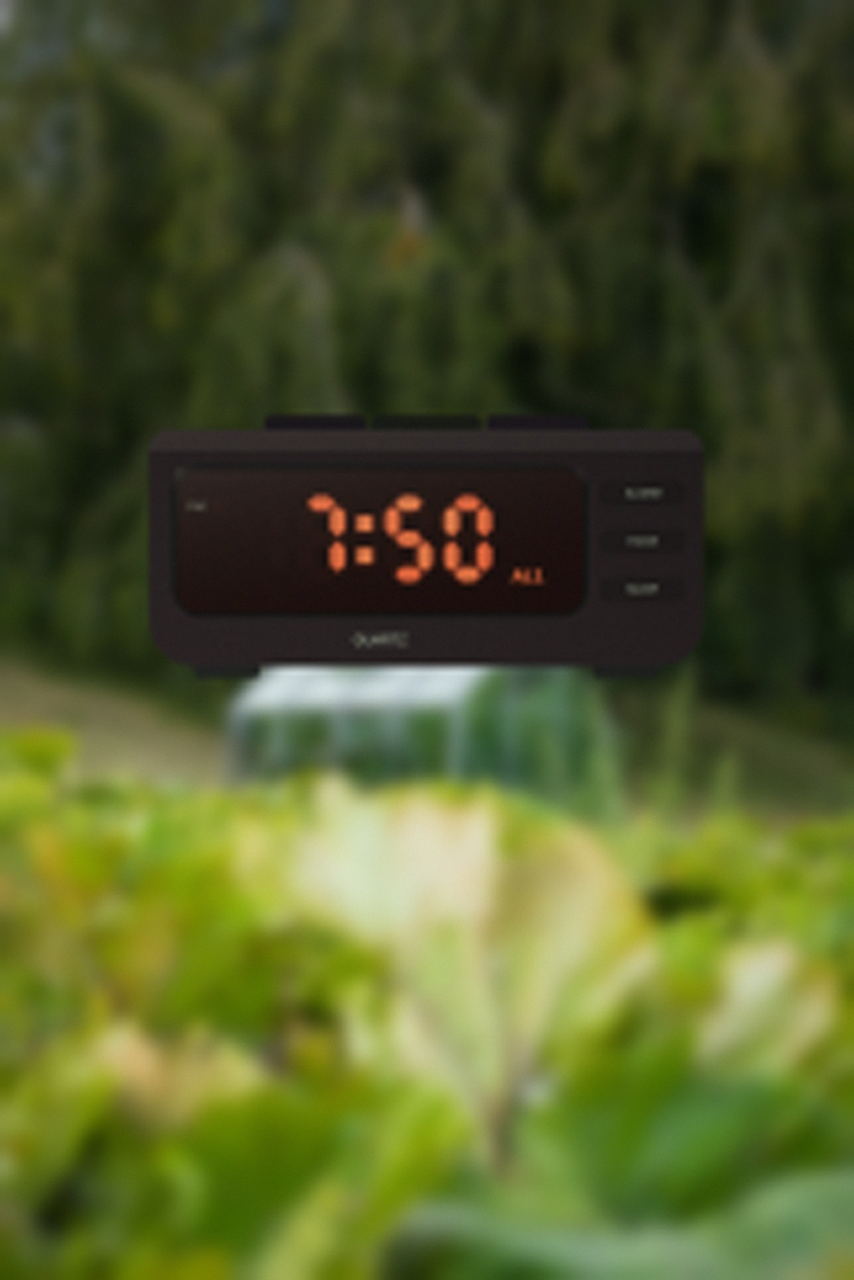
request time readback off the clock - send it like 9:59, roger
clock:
7:50
